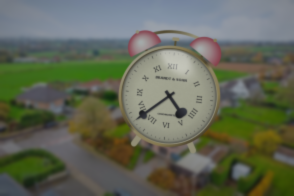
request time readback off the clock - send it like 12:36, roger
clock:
4:38
